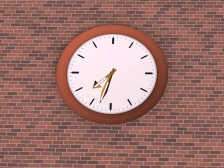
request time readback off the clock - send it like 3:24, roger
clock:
7:33
